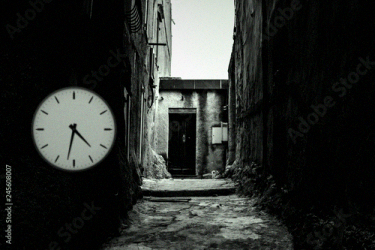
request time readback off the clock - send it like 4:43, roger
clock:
4:32
